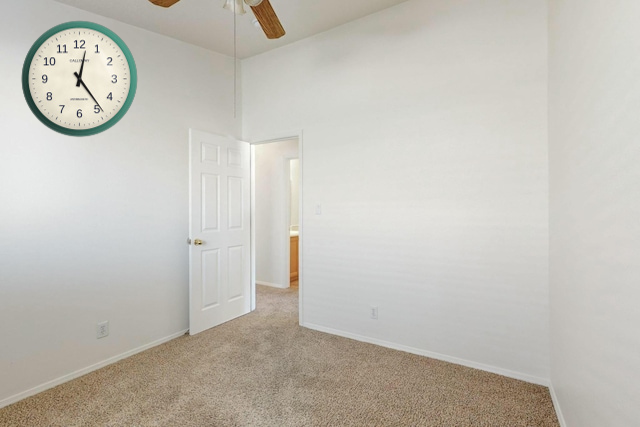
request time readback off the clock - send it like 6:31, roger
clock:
12:24
